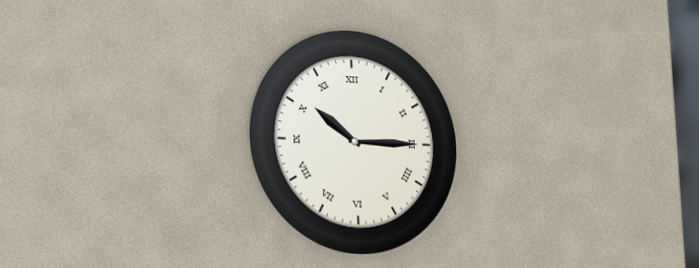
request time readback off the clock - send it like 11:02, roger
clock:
10:15
